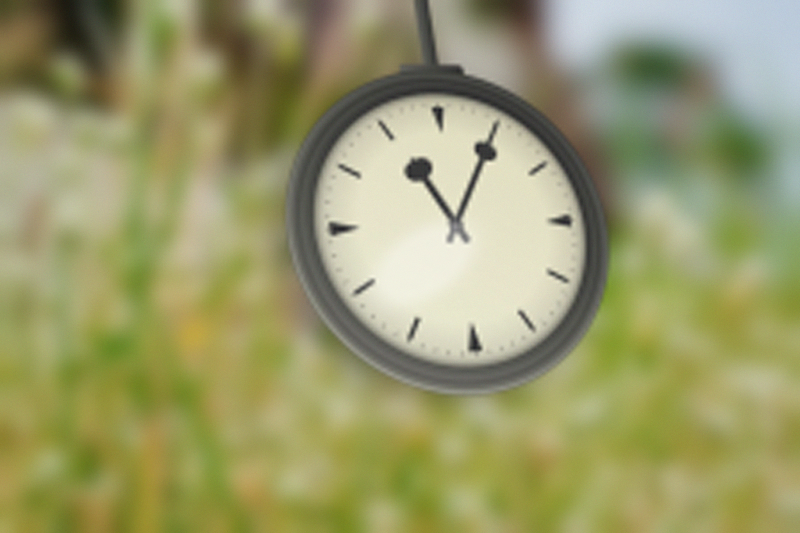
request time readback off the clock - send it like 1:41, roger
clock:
11:05
